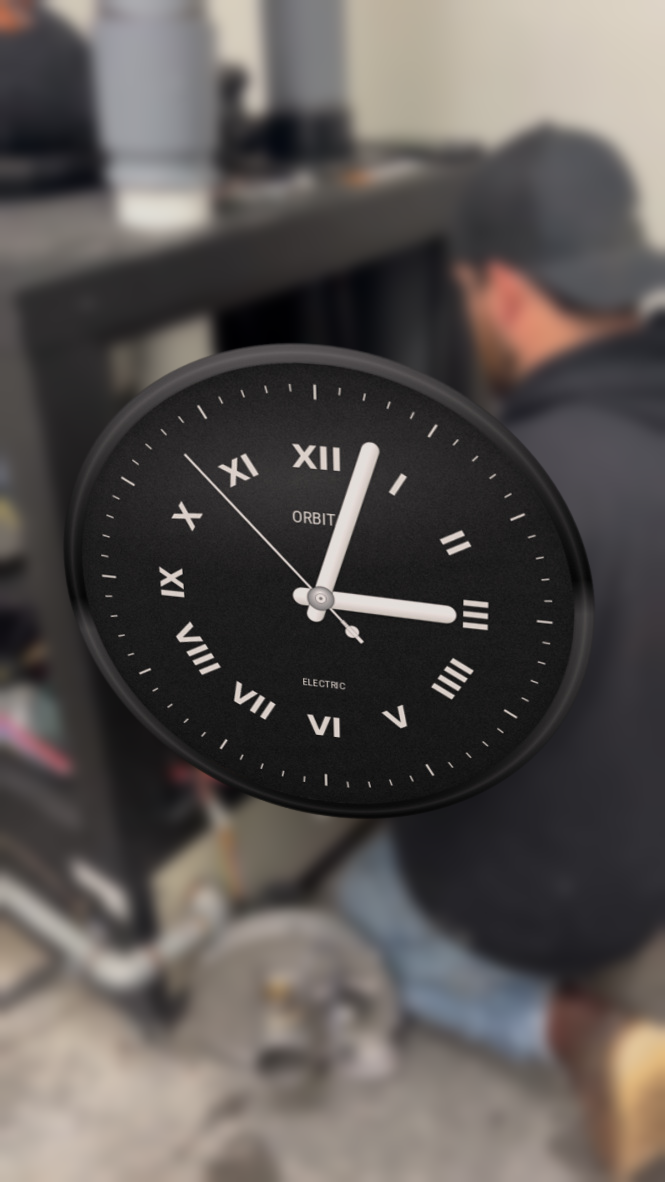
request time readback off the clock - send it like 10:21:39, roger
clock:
3:02:53
